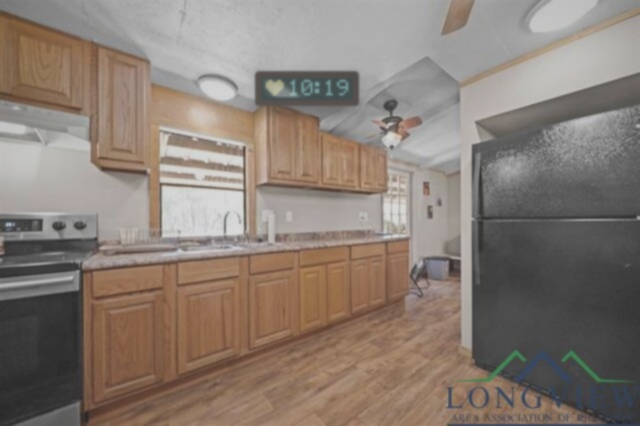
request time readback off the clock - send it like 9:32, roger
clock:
10:19
